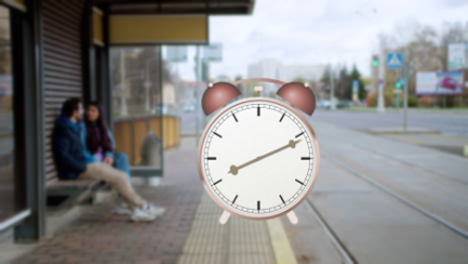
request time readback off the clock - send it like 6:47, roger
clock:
8:11
